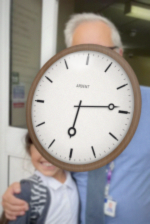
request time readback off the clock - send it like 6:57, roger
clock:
6:14
